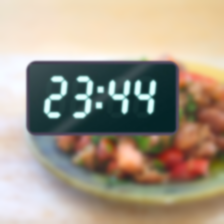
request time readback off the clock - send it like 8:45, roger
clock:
23:44
